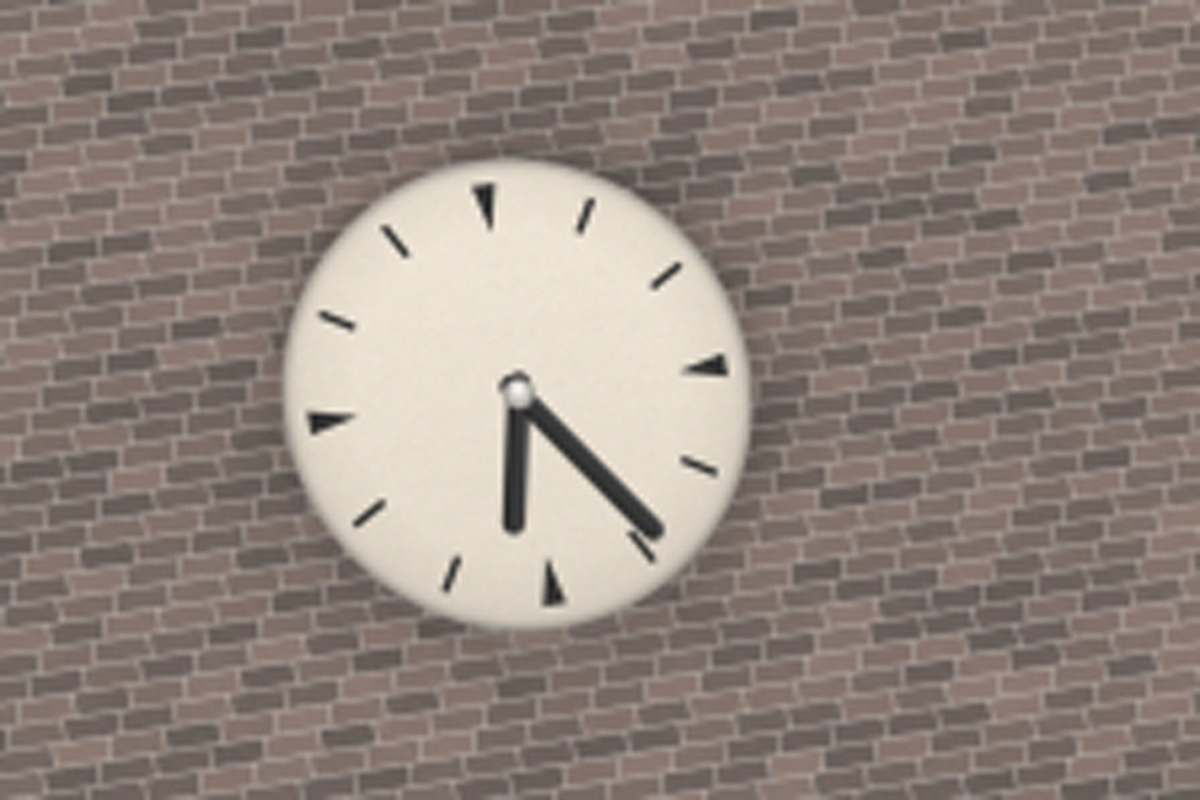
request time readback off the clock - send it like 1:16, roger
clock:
6:24
